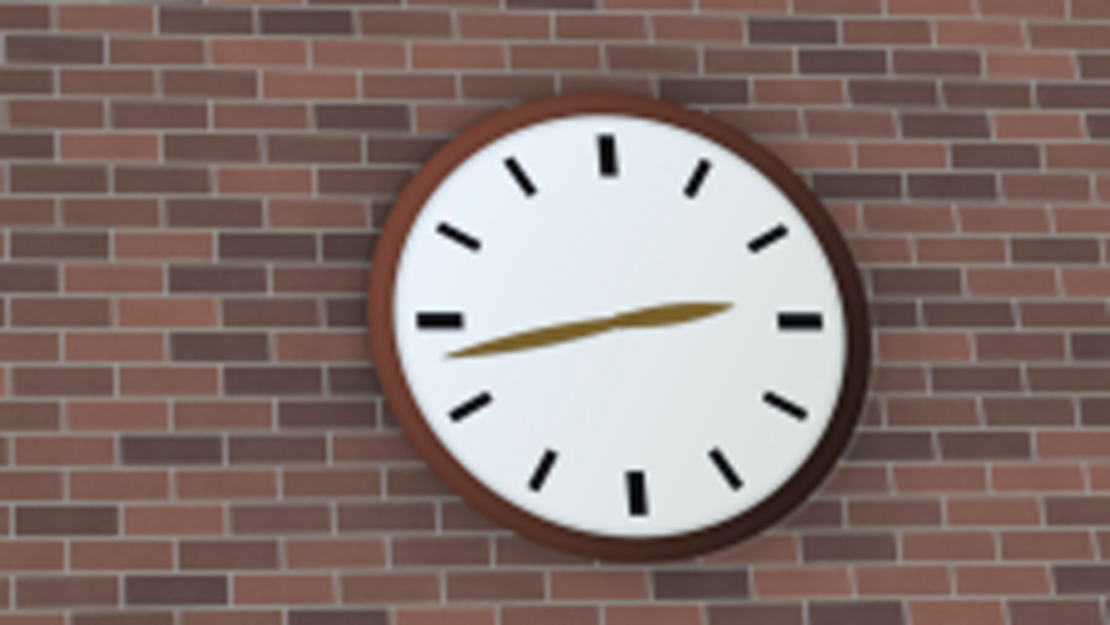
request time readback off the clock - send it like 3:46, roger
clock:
2:43
